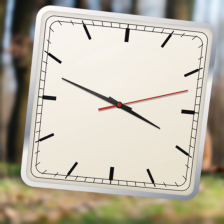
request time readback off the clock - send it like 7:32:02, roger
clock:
3:48:12
